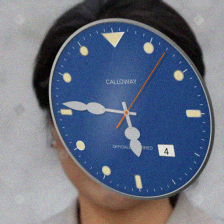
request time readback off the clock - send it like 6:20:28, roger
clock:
5:46:07
